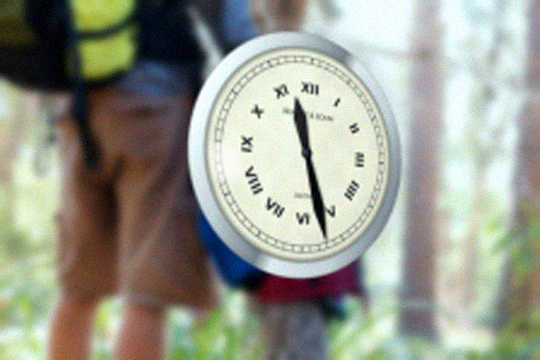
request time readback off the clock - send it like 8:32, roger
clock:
11:27
